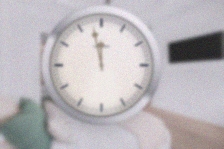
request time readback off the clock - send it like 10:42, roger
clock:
11:58
